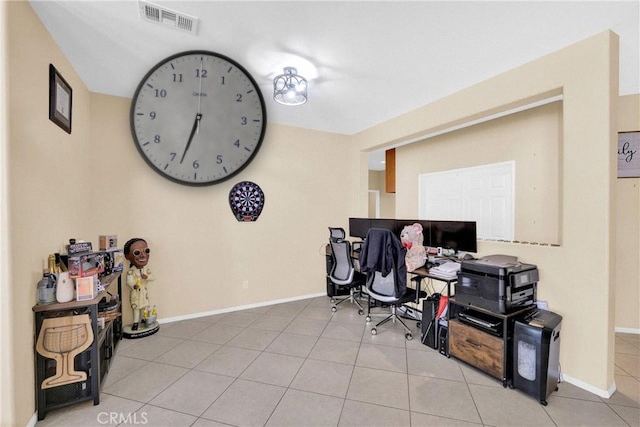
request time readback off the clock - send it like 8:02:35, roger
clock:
6:33:00
